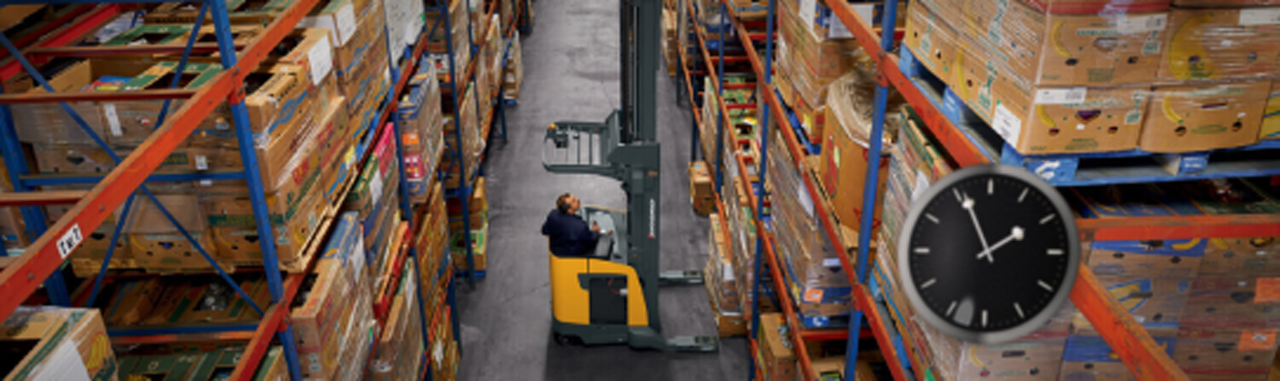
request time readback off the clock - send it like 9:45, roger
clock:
1:56
